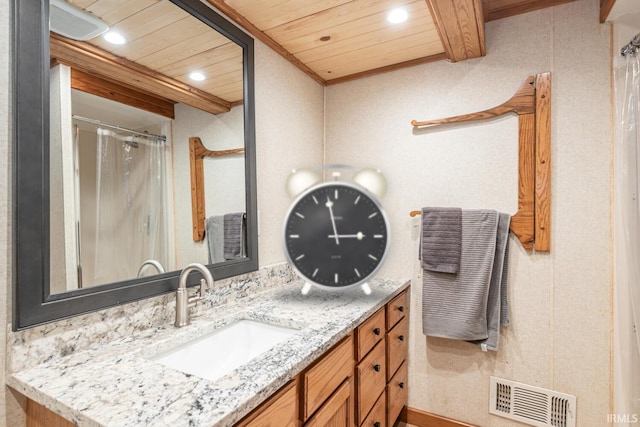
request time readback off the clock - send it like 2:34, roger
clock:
2:58
